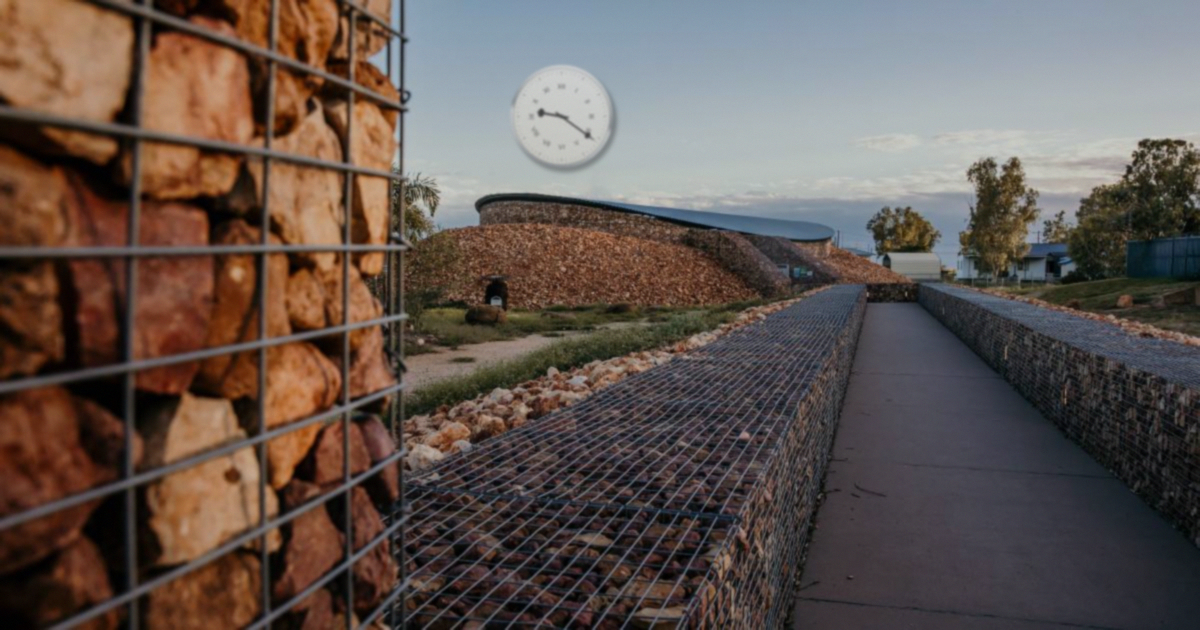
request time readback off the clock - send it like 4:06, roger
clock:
9:21
